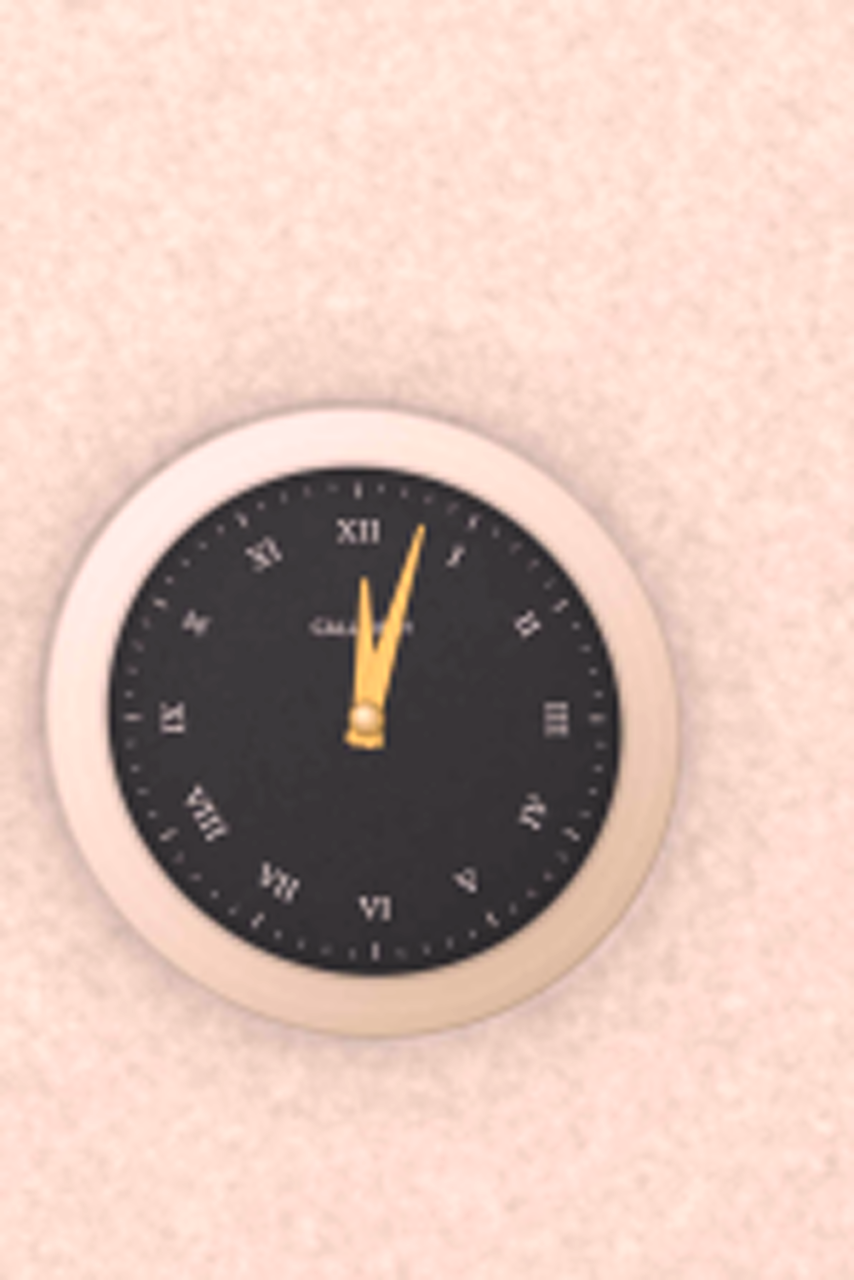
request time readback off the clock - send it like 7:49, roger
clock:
12:03
